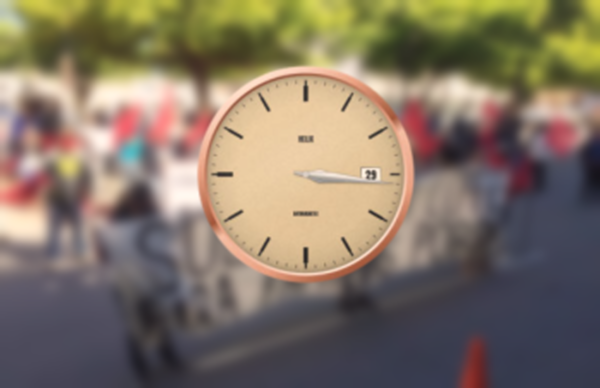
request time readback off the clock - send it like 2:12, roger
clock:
3:16
